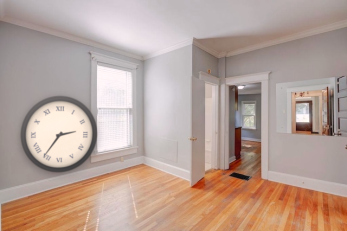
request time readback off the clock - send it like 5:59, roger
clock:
2:36
